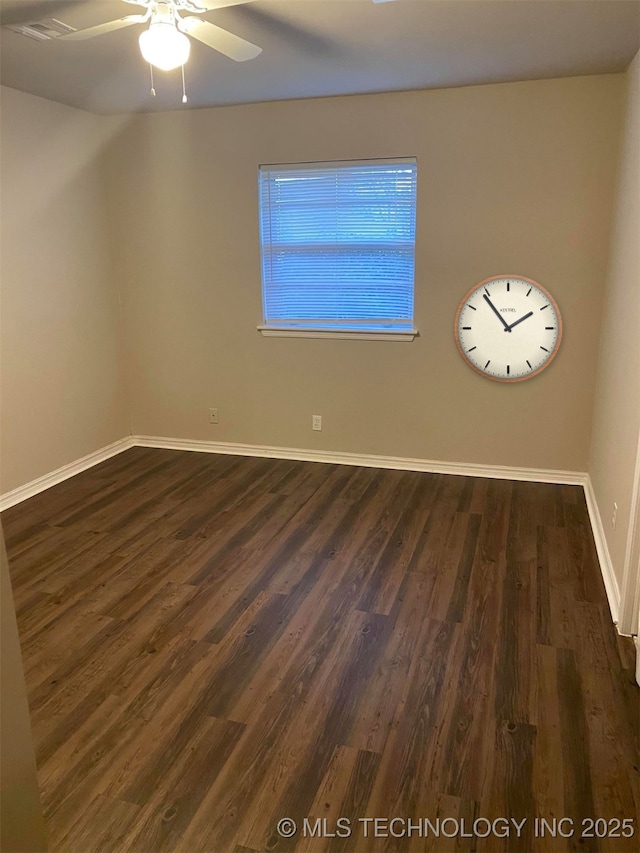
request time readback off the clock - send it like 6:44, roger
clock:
1:54
